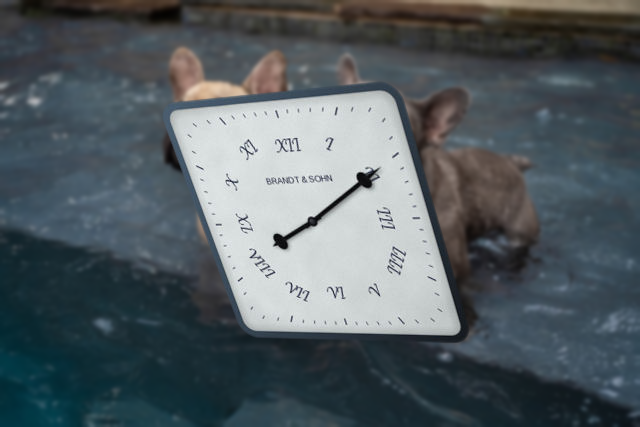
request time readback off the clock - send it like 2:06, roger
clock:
8:10
